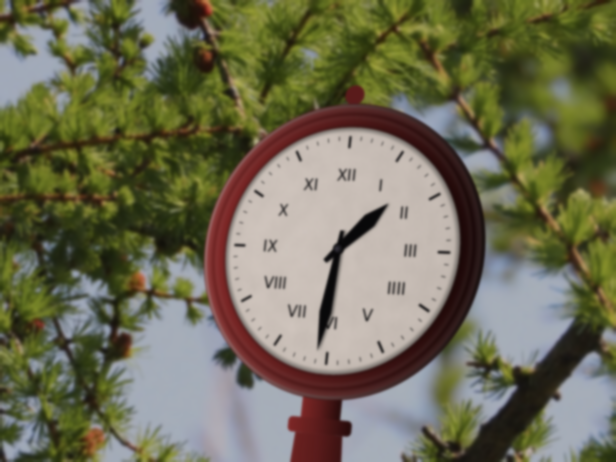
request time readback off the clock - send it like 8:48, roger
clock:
1:31
